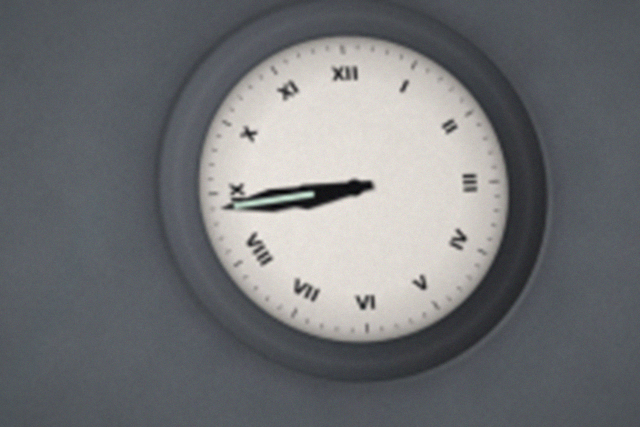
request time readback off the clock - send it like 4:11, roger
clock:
8:44
